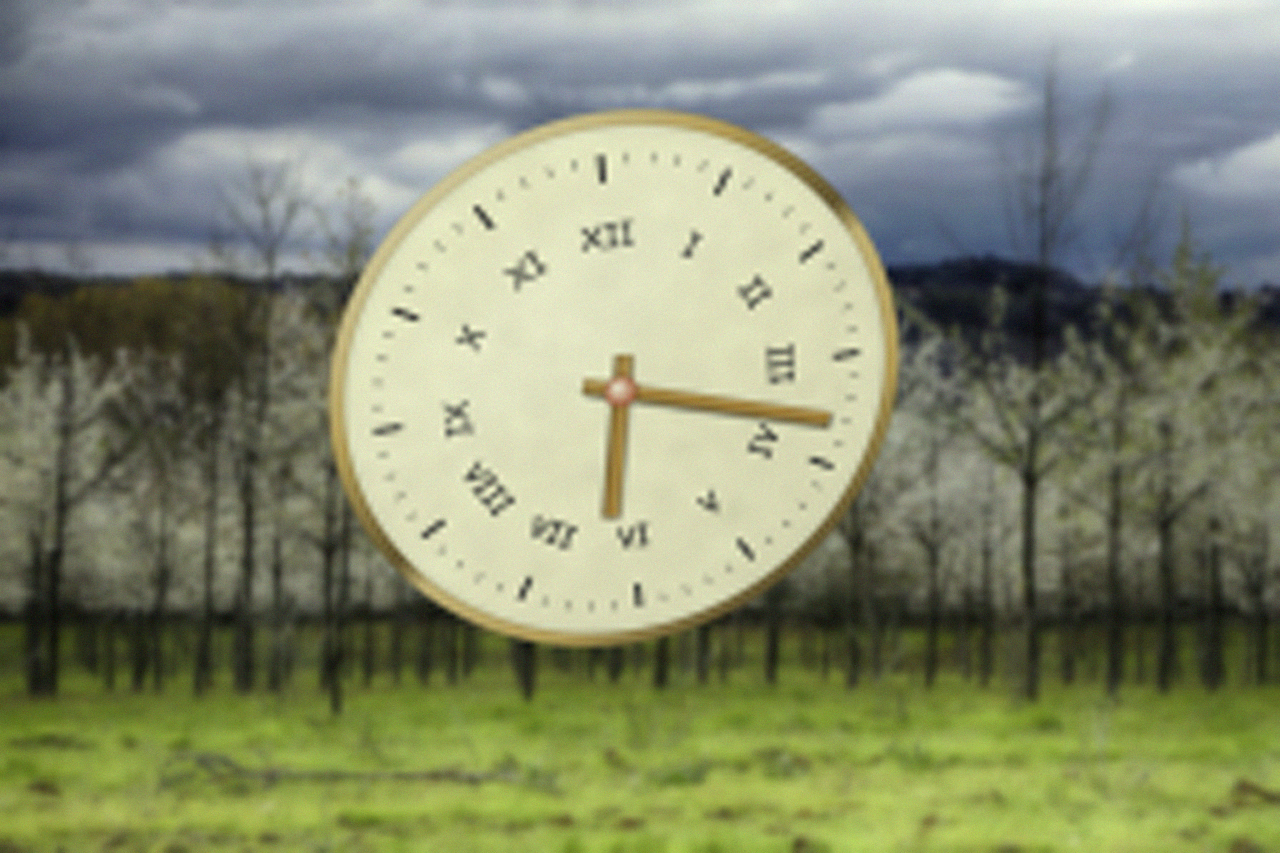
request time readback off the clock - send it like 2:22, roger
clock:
6:18
